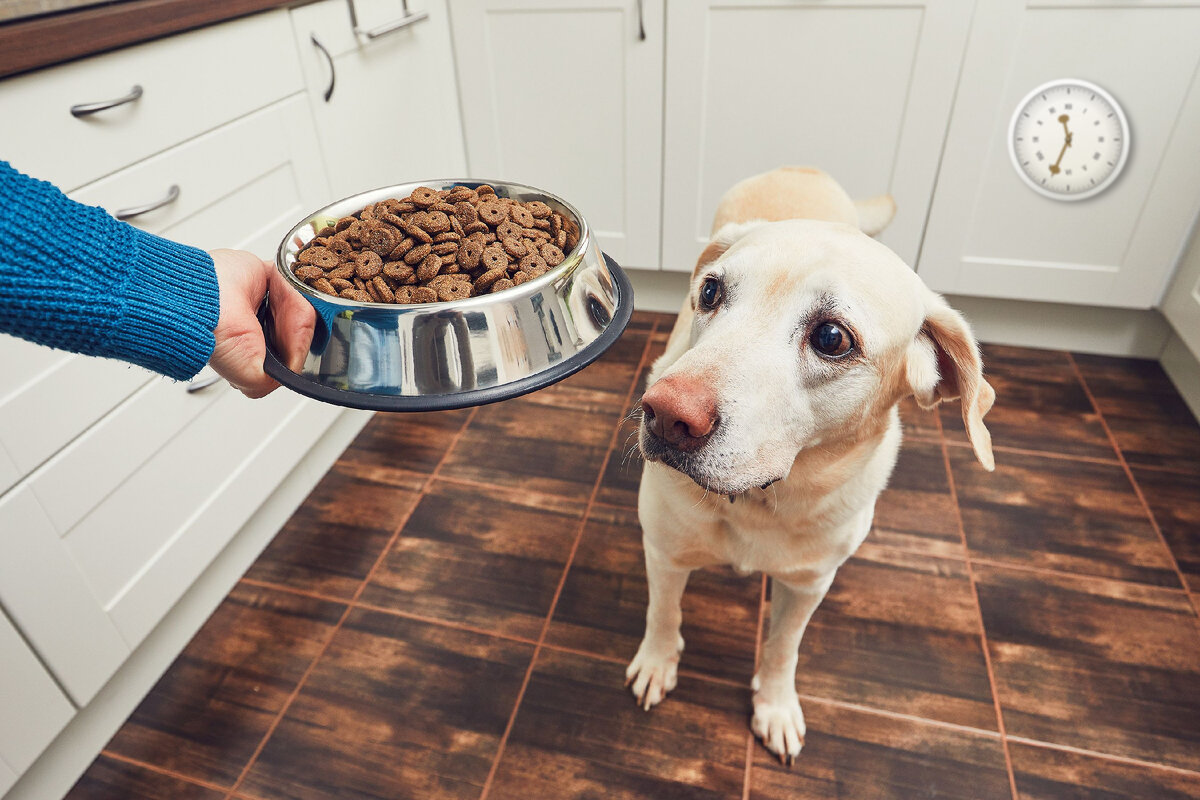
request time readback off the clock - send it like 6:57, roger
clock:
11:34
